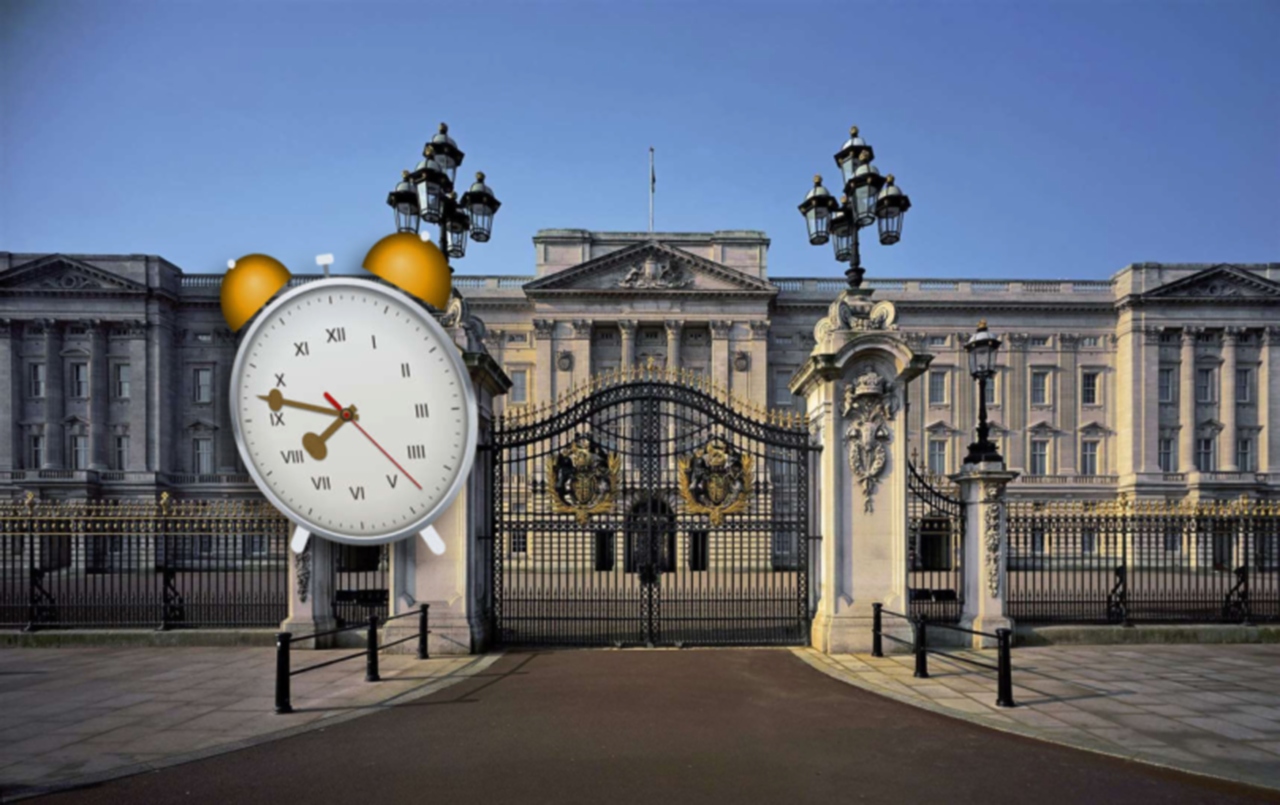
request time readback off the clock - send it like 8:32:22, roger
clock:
7:47:23
